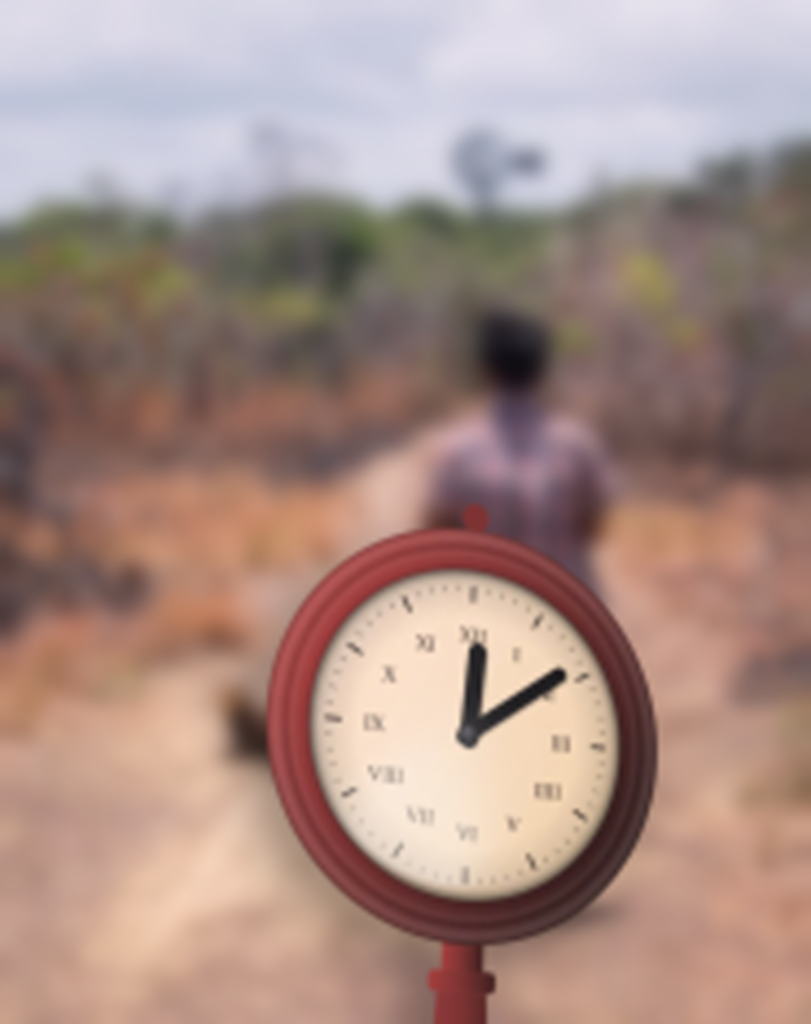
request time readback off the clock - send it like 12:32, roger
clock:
12:09
